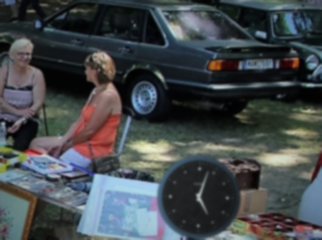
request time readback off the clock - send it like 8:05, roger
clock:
5:03
